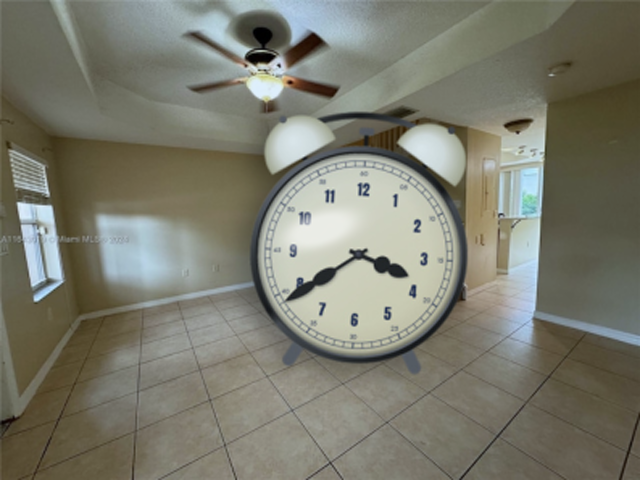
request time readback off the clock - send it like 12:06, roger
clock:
3:39
